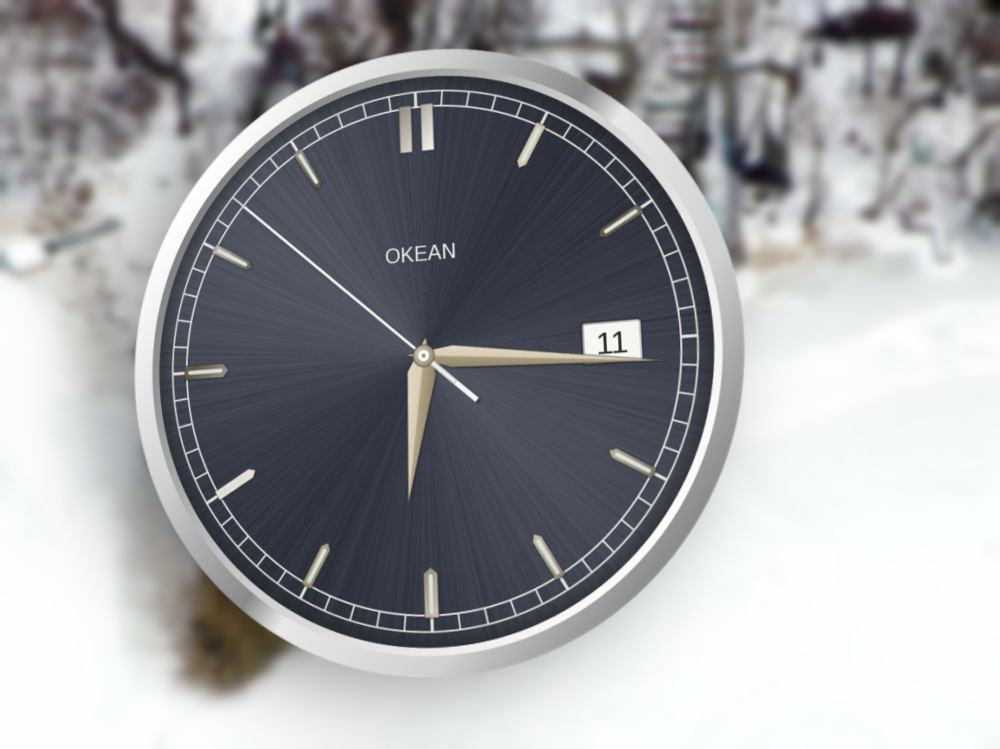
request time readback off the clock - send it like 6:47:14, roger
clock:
6:15:52
